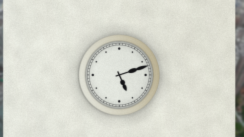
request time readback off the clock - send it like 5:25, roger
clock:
5:12
